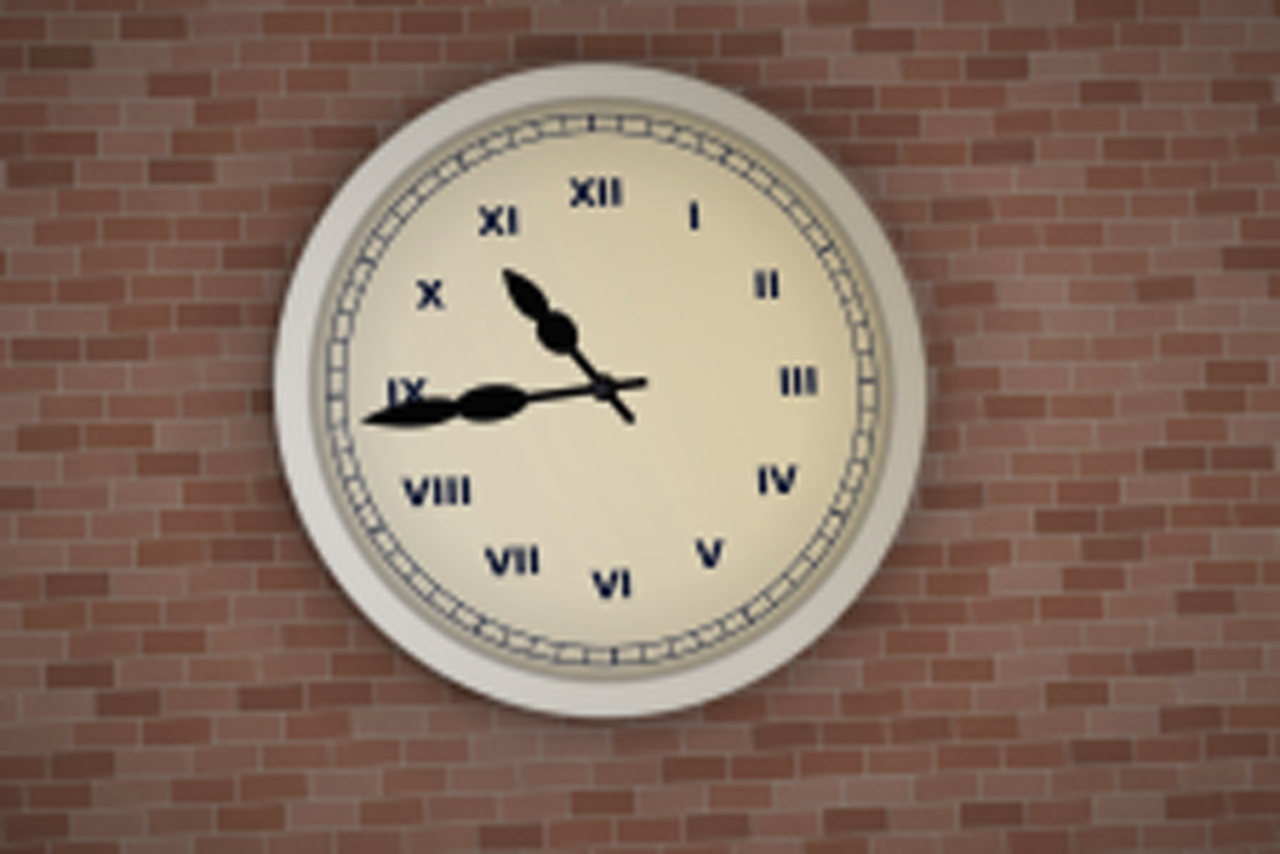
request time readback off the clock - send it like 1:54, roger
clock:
10:44
